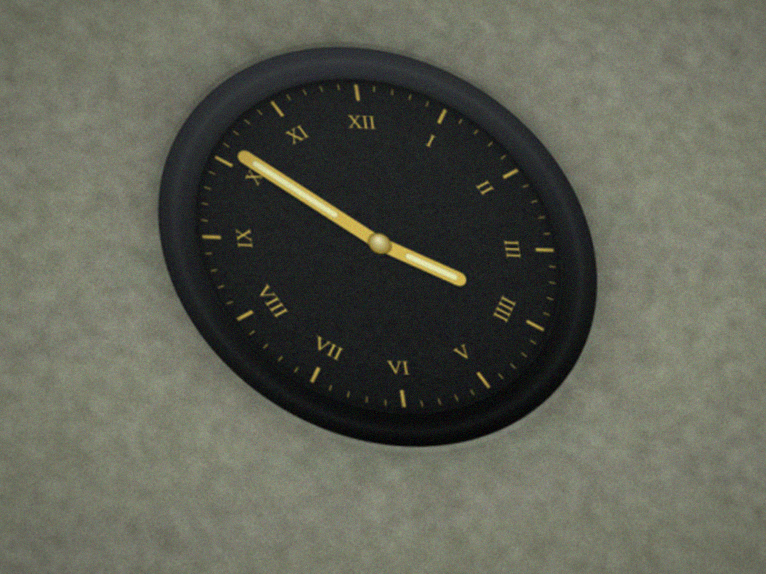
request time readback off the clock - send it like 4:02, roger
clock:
3:51
